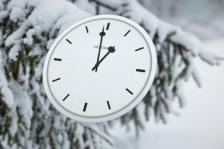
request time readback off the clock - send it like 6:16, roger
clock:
12:59
